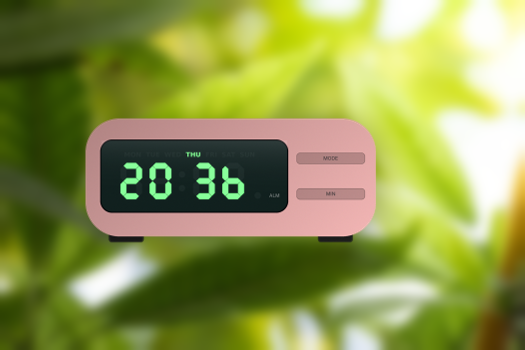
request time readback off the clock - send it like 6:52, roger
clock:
20:36
